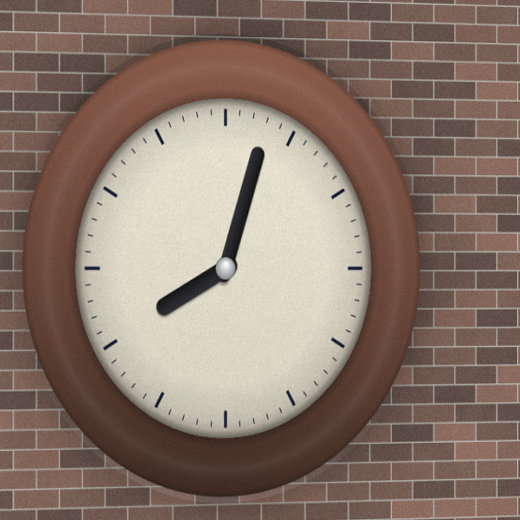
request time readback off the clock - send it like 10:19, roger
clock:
8:03
